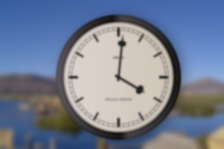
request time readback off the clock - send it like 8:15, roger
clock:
4:01
